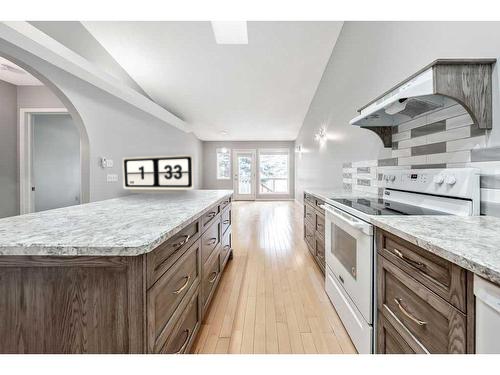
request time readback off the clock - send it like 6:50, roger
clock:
1:33
